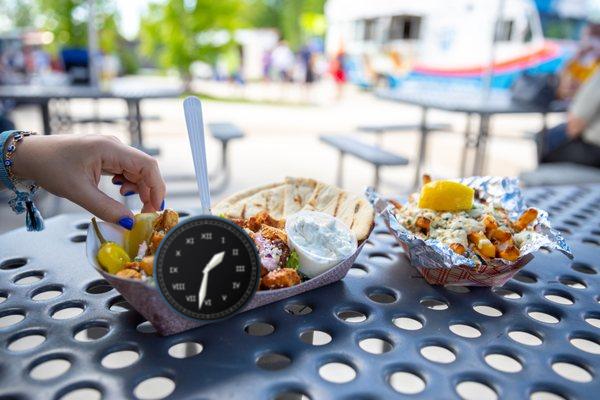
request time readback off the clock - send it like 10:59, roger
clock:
1:32
